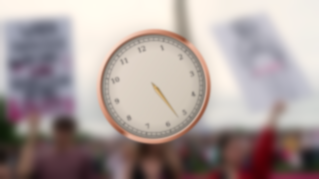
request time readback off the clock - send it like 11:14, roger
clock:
5:27
